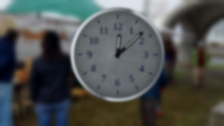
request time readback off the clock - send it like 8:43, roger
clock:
12:08
